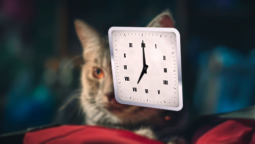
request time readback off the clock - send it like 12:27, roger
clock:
7:00
